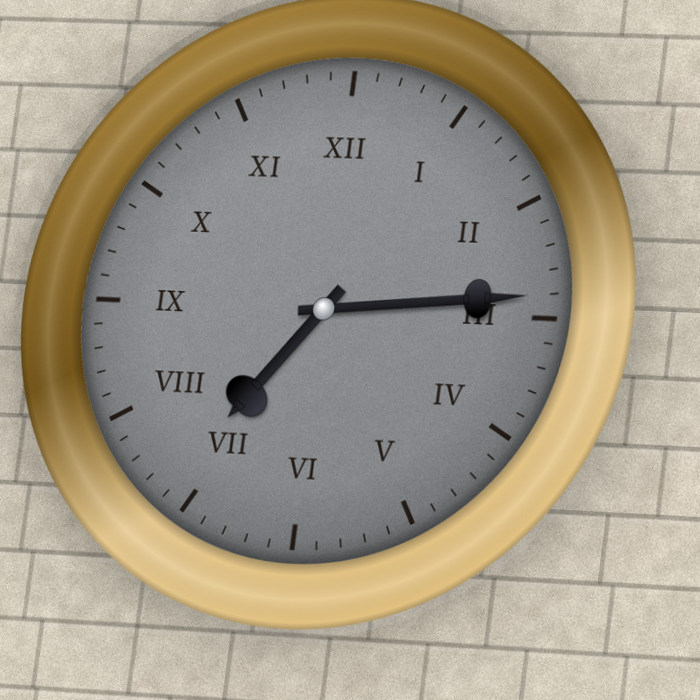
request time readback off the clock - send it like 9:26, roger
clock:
7:14
